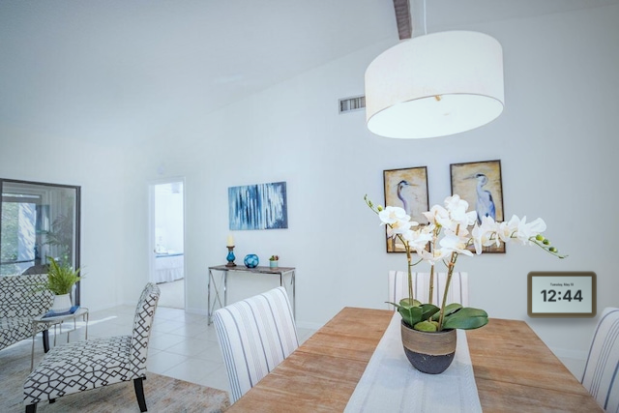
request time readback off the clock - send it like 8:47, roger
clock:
12:44
